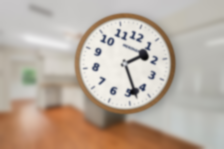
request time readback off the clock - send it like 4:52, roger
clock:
1:23
